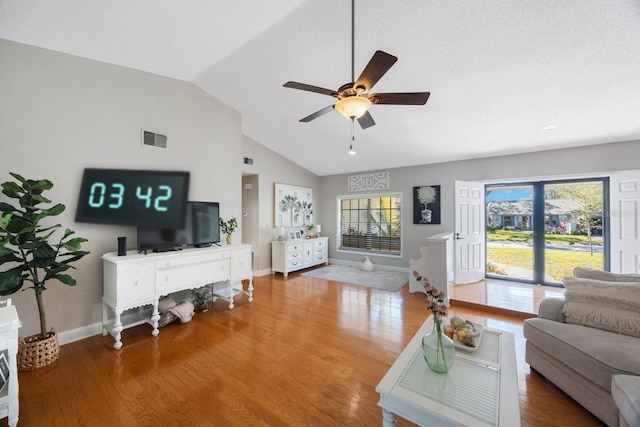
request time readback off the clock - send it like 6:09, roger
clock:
3:42
